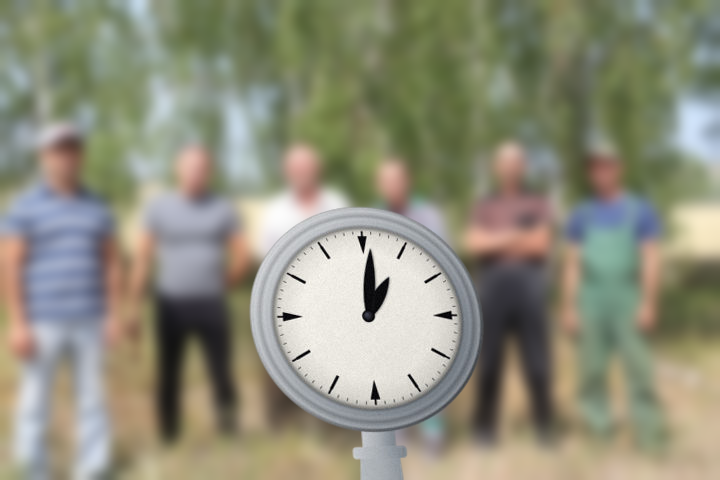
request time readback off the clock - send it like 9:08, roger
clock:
1:01
